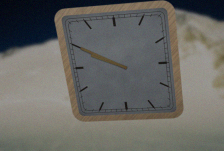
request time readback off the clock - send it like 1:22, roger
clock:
9:50
